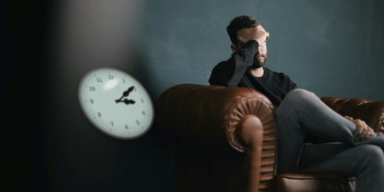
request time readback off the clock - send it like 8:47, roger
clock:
3:09
